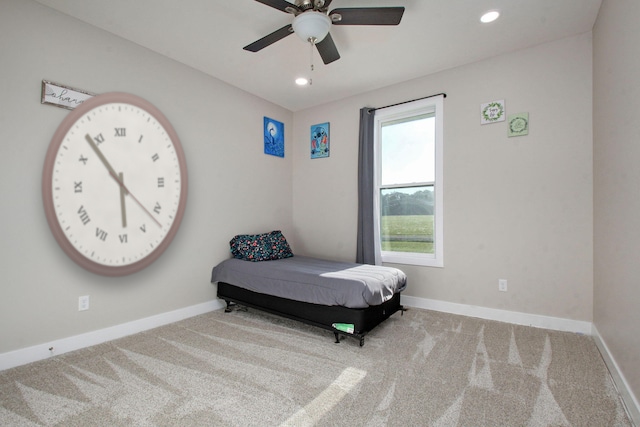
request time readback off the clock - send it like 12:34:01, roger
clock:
5:53:22
